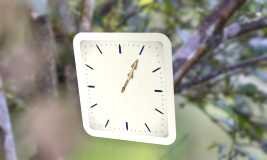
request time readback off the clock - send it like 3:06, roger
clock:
1:05
